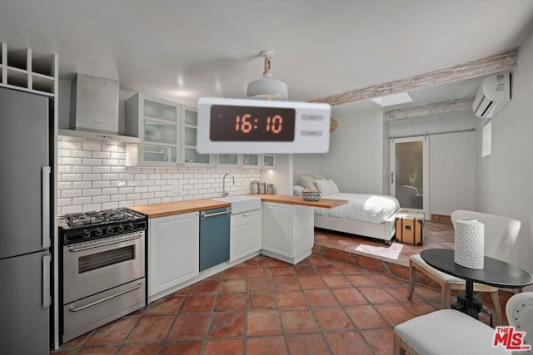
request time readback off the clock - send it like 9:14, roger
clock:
16:10
